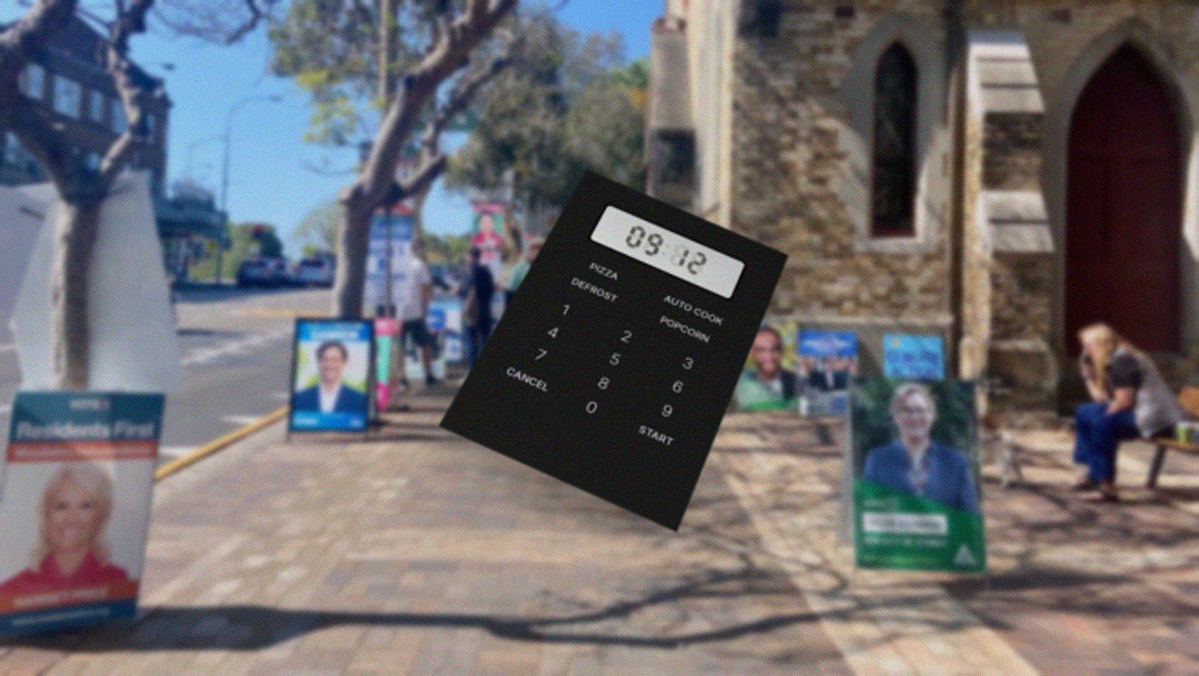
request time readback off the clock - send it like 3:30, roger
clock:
9:12
